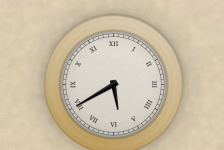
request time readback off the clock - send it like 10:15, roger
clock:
5:40
